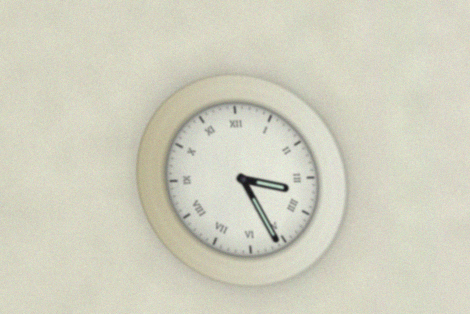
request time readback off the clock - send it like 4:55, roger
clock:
3:26
